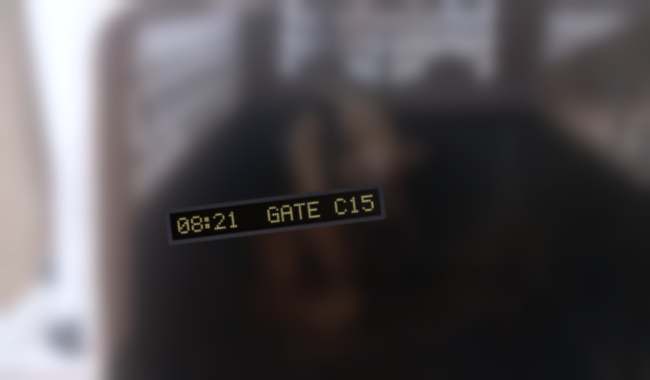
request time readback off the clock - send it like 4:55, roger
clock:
8:21
